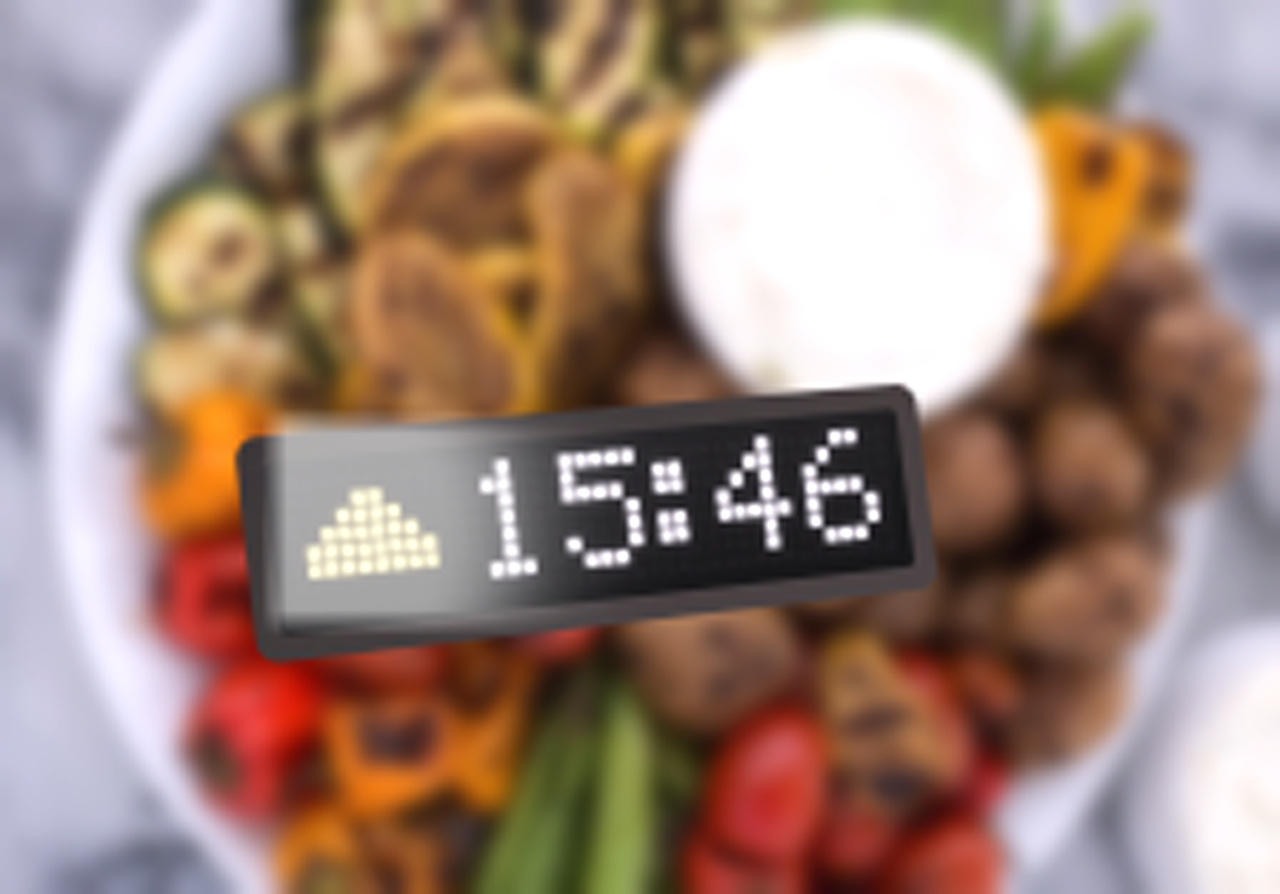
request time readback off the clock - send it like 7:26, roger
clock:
15:46
